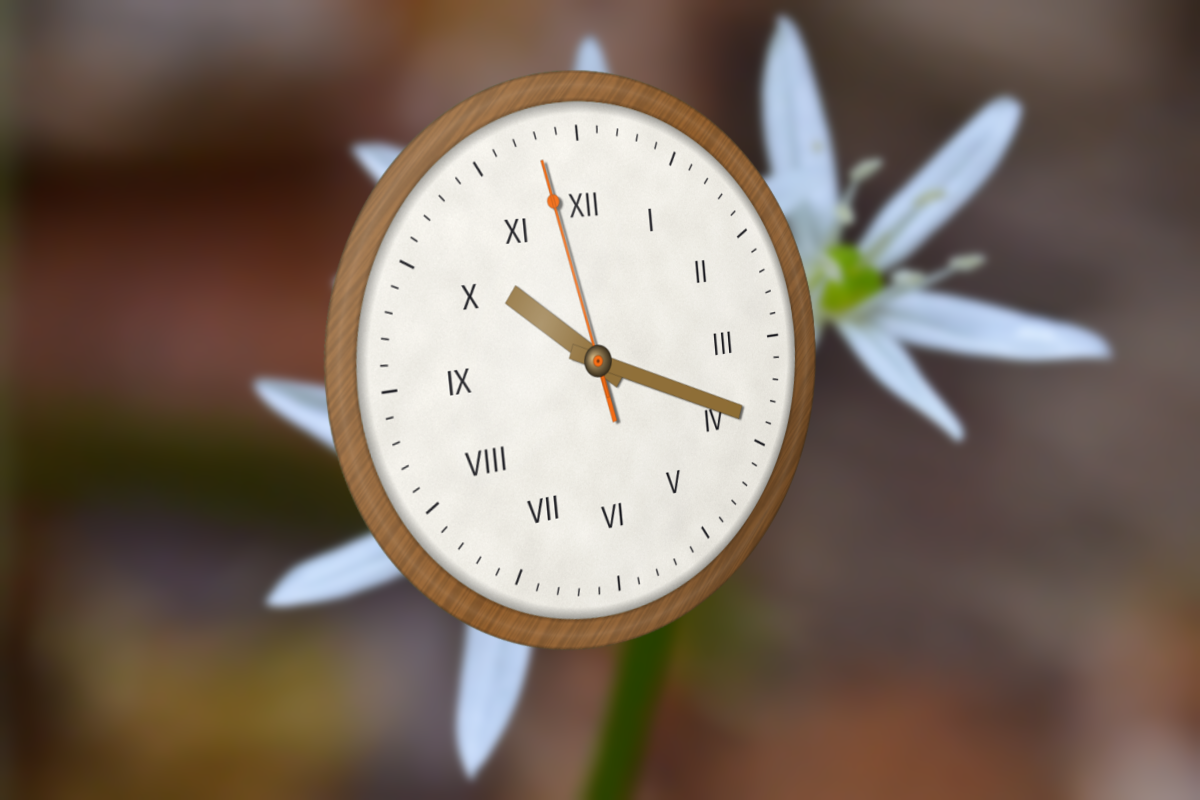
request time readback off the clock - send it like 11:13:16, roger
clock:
10:18:58
